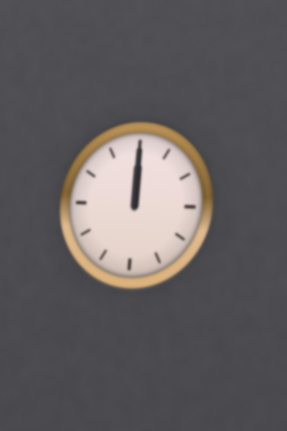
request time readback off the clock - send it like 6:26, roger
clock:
12:00
